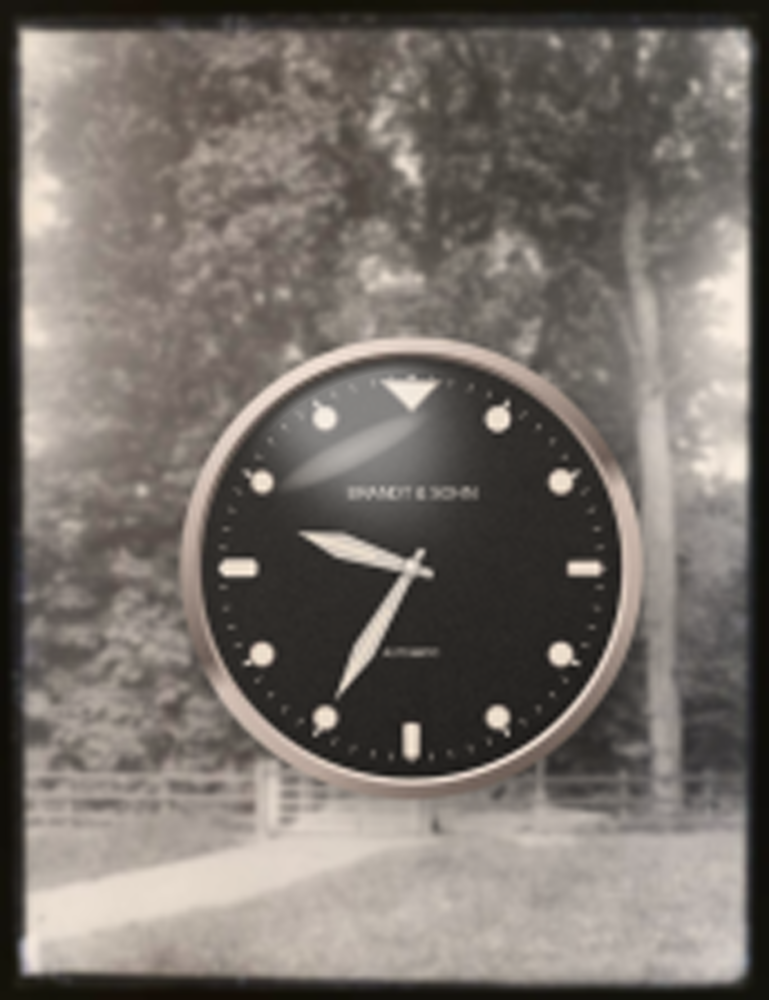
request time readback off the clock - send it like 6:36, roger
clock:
9:35
